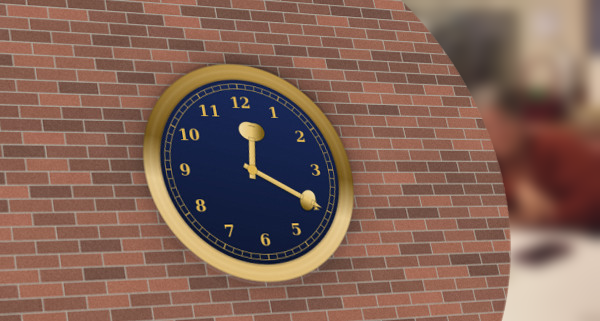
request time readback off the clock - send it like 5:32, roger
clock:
12:20
